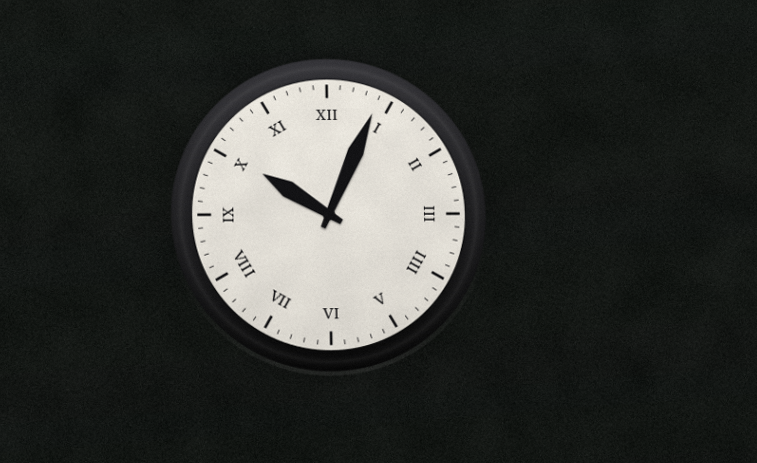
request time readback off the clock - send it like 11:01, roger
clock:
10:04
